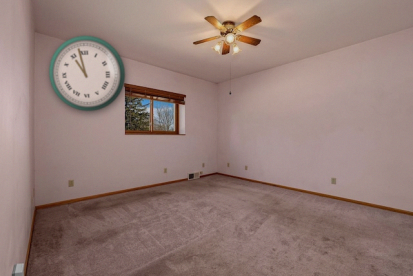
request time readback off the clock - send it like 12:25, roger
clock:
10:58
